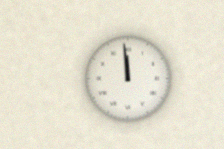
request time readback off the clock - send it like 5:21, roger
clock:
11:59
